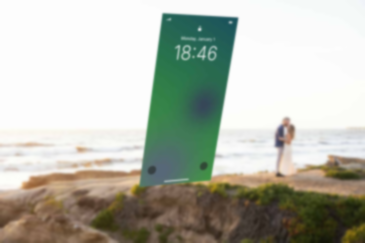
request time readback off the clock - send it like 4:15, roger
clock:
18:46
